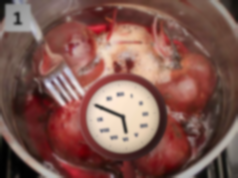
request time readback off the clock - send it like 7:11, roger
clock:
5:50
